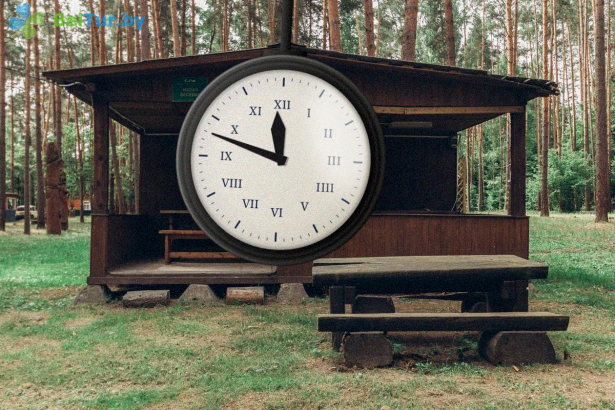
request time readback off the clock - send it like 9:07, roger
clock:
11:48
